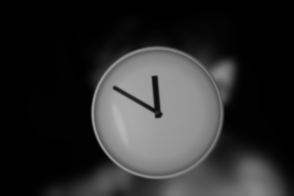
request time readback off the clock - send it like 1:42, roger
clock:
11:50
